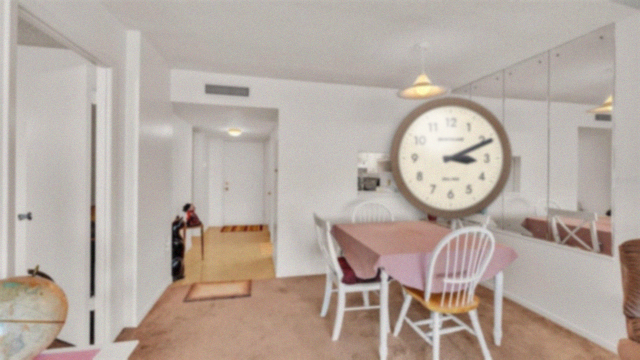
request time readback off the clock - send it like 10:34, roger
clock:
3:11
